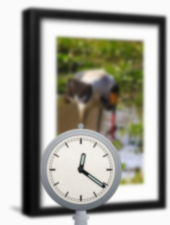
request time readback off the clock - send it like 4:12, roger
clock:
12:21
